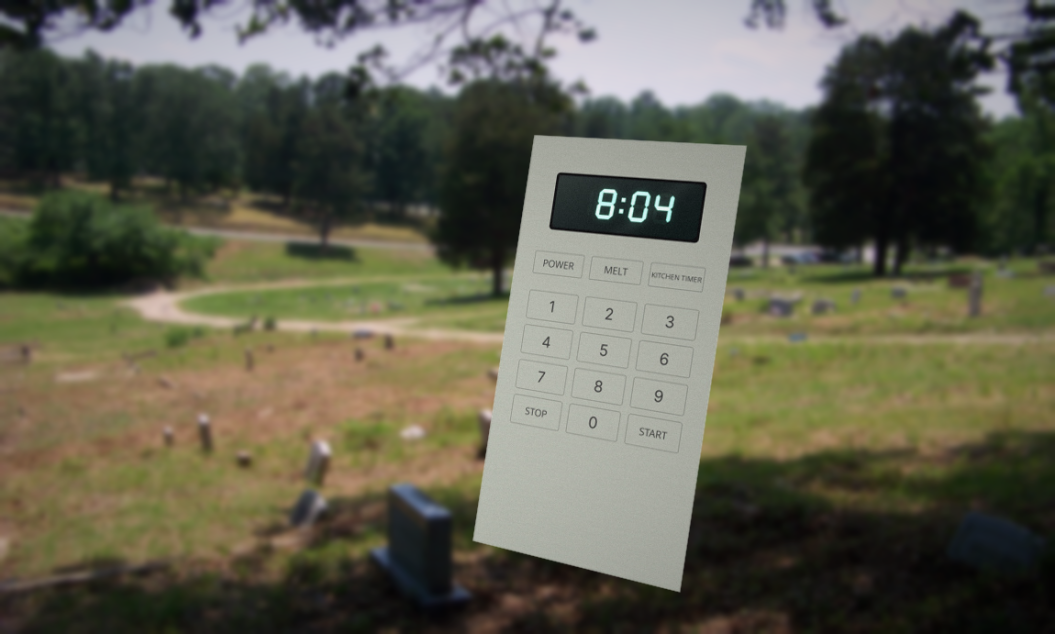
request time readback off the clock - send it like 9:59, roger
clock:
8:04
